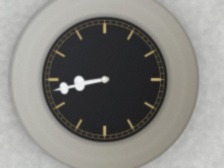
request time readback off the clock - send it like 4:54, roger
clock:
8:43
